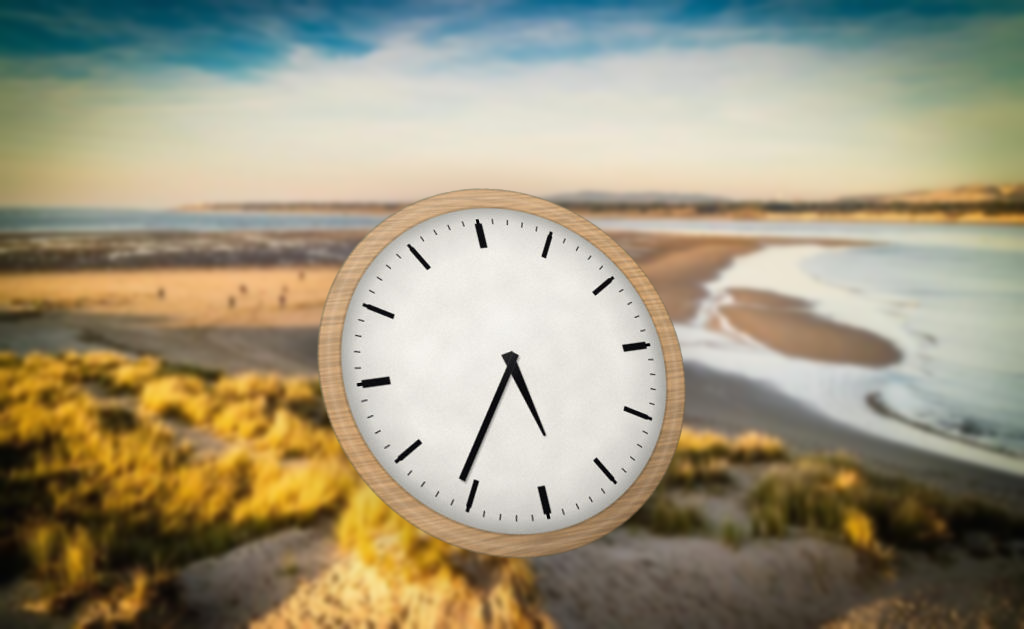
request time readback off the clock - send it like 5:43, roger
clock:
5:36
